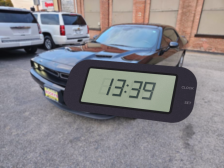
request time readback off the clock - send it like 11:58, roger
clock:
13:39
